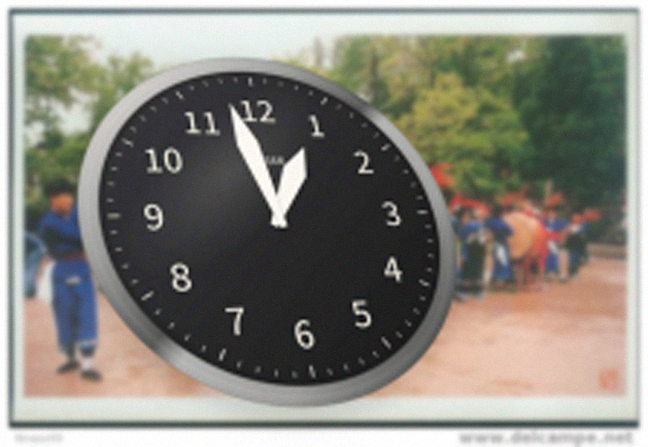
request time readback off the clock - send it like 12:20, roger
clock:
12:58
